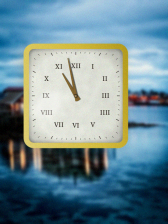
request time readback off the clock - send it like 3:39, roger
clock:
10:58
